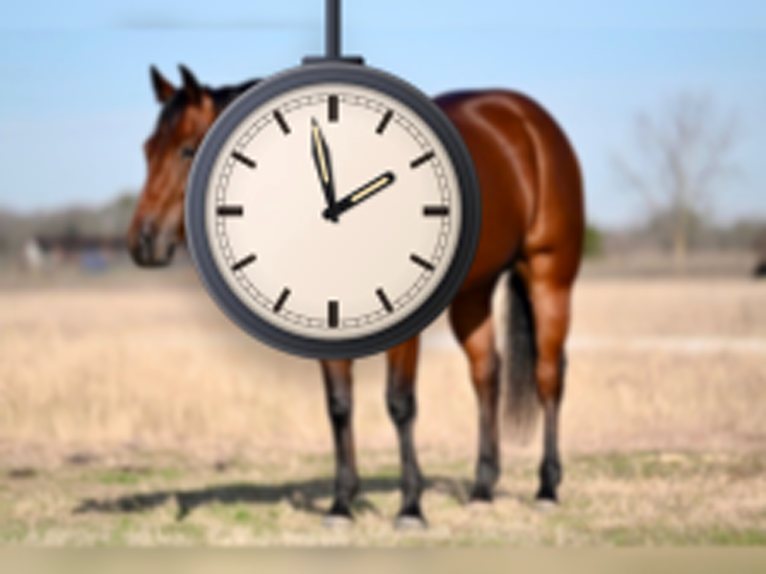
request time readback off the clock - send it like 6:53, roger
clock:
1:58
